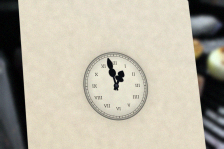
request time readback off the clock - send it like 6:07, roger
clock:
12:58
